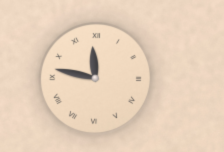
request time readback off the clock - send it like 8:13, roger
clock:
11:47
